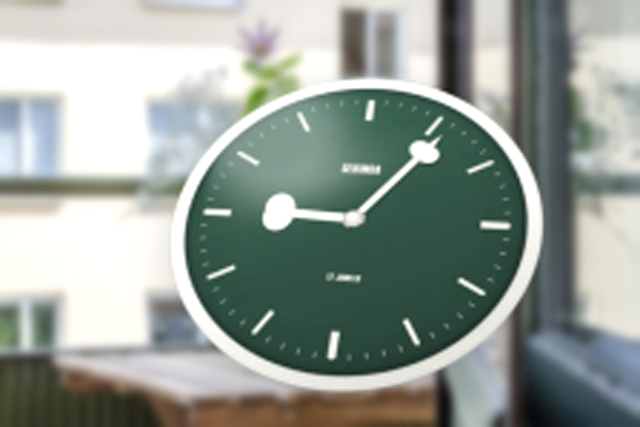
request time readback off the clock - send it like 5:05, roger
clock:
9:06
